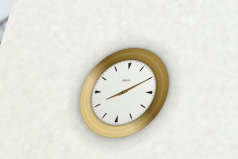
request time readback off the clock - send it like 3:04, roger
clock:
8:10
